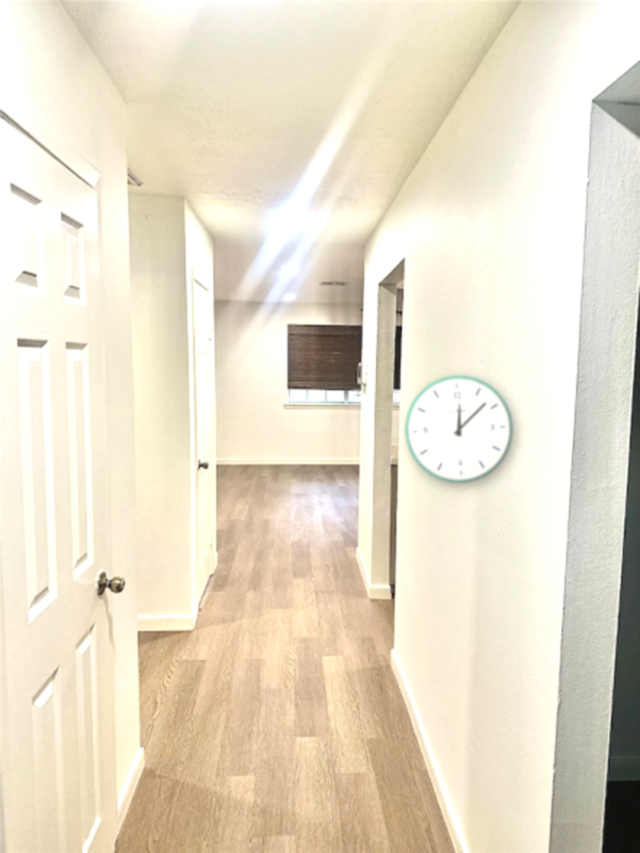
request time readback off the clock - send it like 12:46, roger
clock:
12:08
